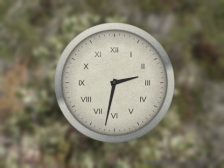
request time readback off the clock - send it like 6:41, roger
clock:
2:32
